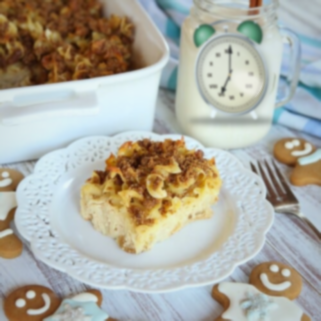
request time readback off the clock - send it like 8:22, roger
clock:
7:01
